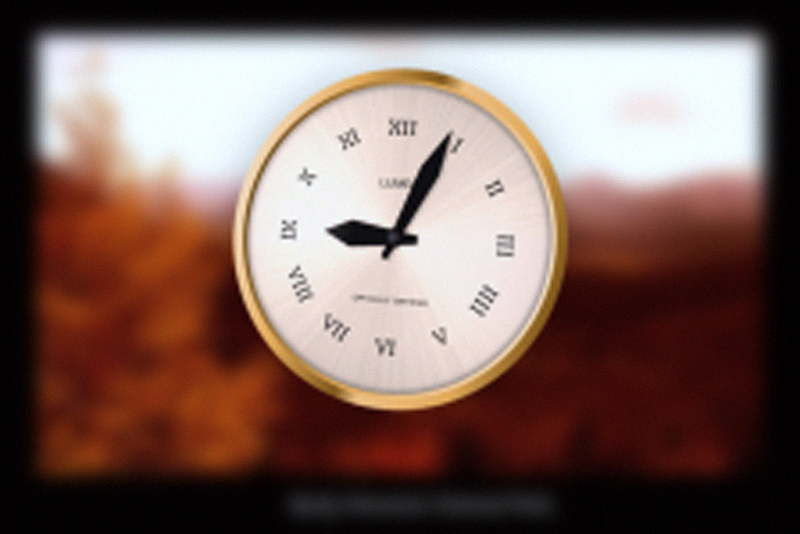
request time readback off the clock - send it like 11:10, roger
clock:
9:04
